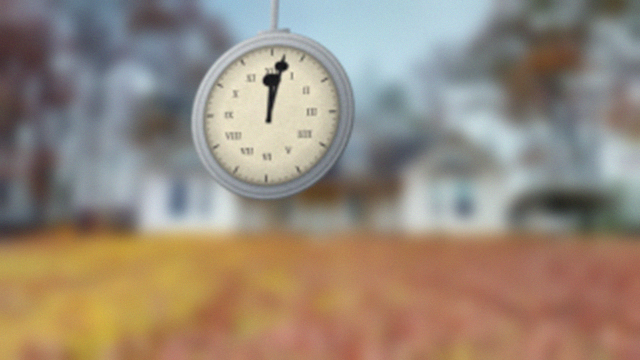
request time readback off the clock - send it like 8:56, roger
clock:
12:02
